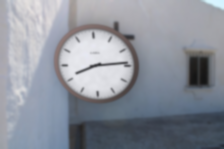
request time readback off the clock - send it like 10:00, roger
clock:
8:14
